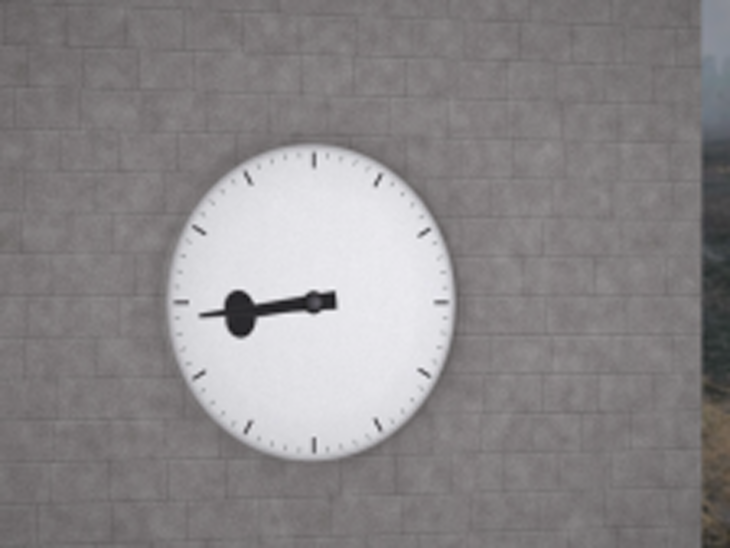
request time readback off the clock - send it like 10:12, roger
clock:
8:44
